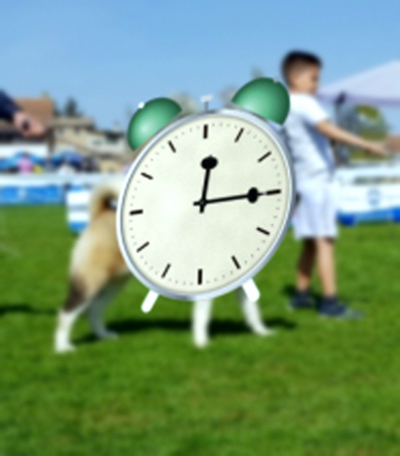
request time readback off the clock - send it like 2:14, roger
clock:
12:15
